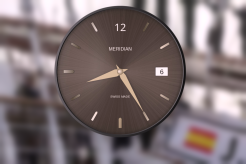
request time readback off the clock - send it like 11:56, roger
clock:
8:25
